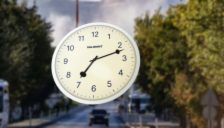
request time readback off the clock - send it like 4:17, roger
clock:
7:12
